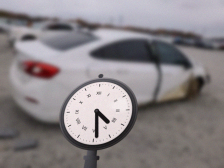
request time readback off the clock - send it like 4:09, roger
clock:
4:29
